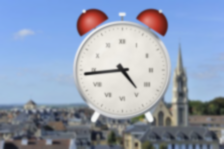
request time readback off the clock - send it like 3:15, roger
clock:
4:44
